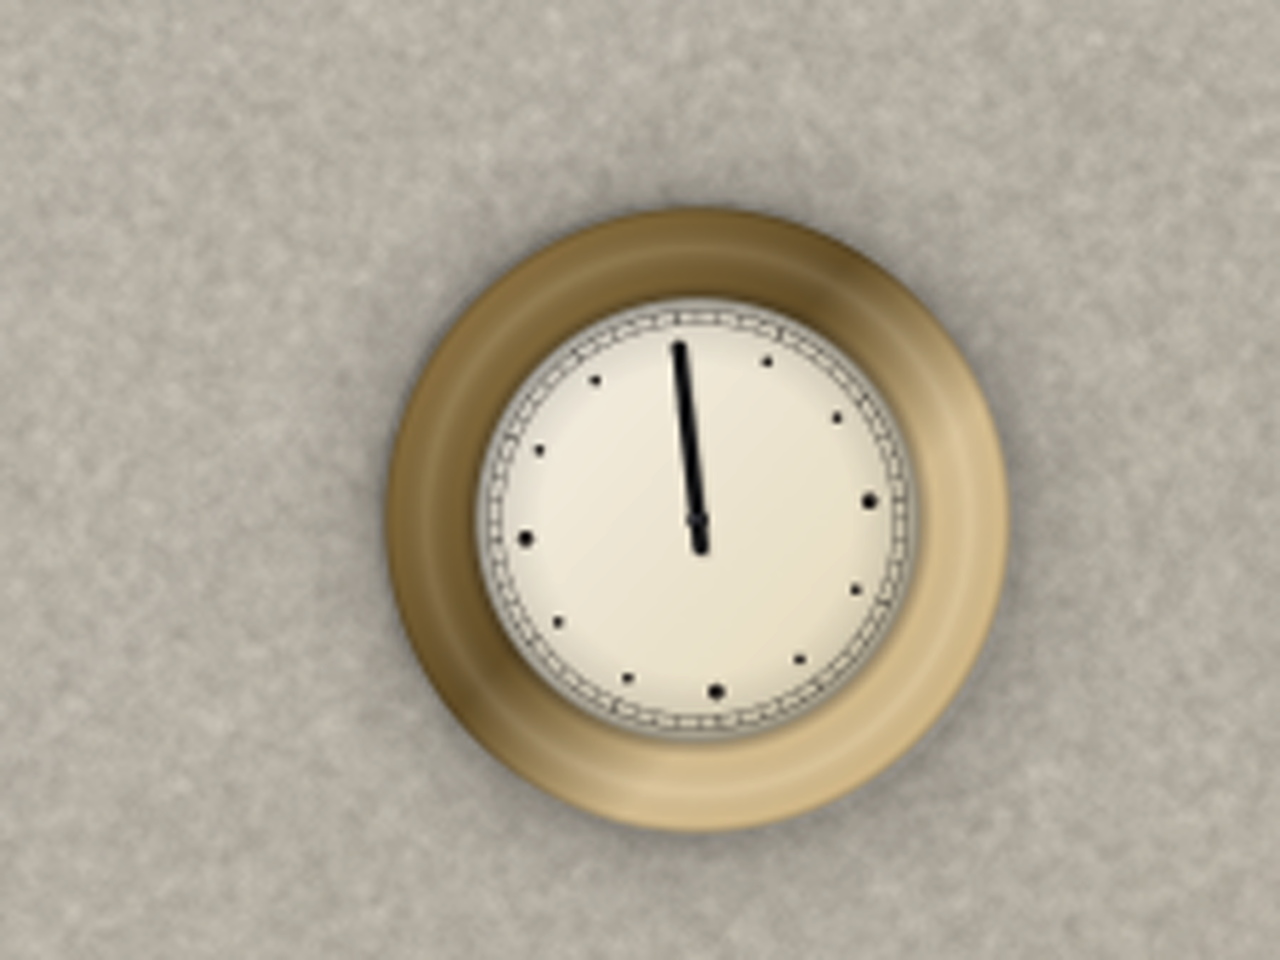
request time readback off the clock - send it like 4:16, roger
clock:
12:00
